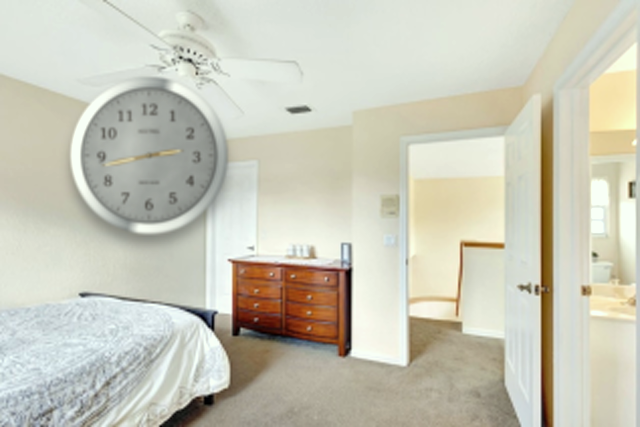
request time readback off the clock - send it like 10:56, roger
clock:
2:43
